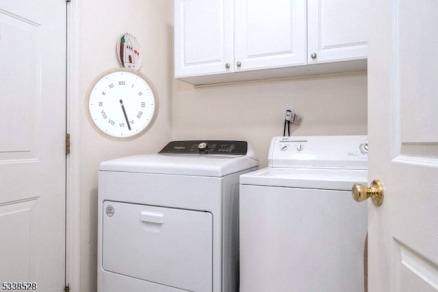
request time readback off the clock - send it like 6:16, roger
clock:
5:27
